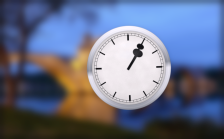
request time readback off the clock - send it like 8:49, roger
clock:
1:05
